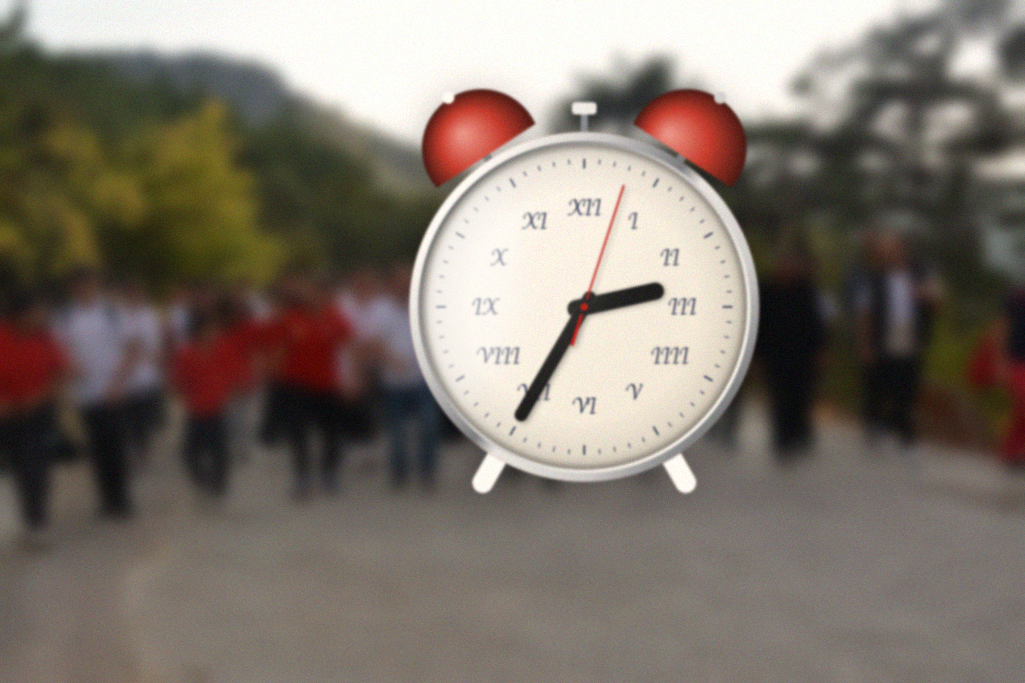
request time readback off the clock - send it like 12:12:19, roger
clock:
2:35:03
